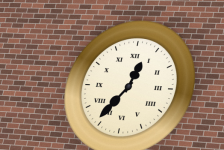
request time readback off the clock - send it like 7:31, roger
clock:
12:36
